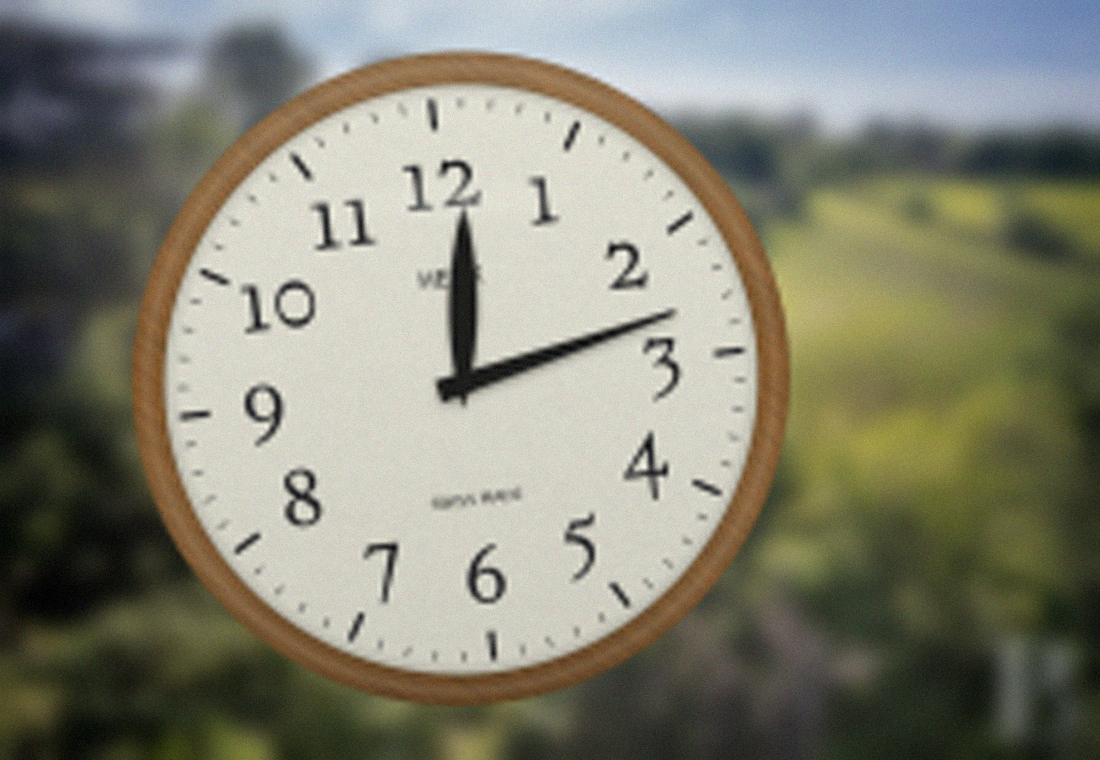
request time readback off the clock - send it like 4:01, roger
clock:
12:13
